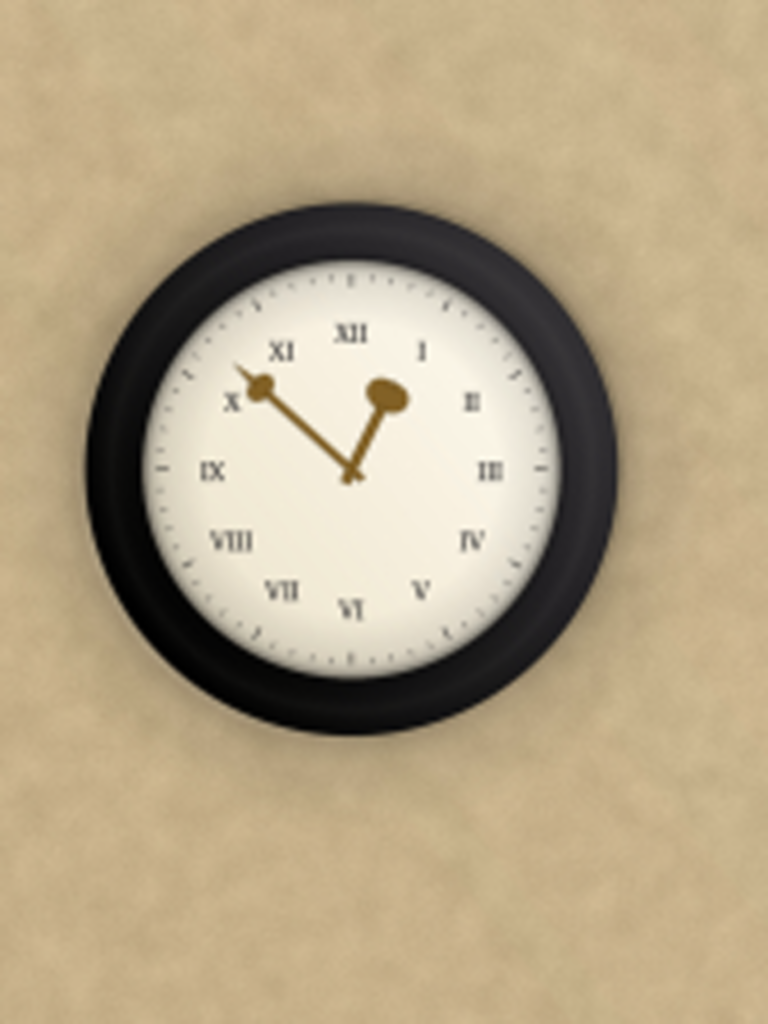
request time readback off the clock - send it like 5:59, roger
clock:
12:52
